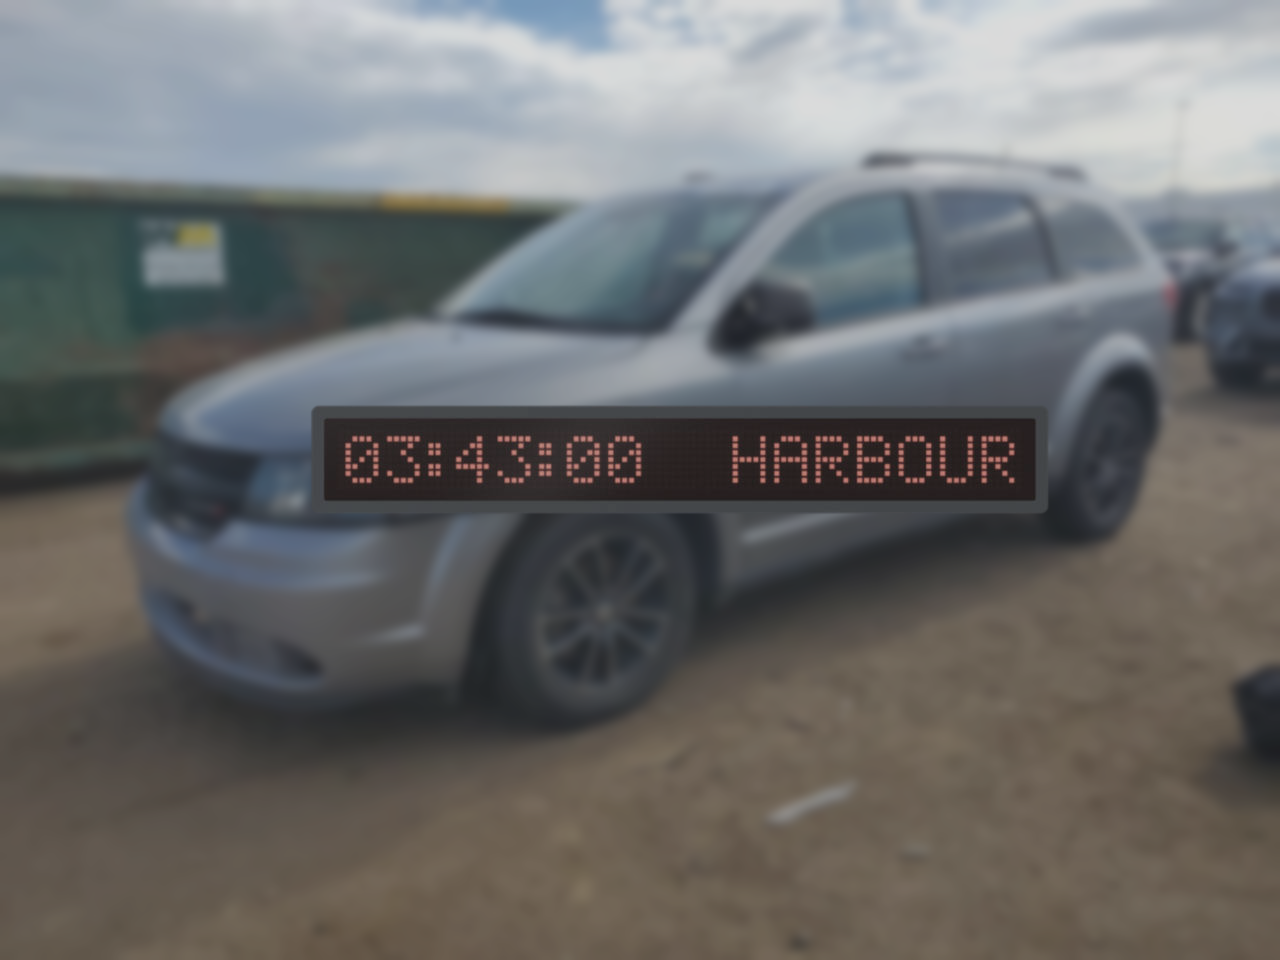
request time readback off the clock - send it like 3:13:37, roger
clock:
3:43:00
